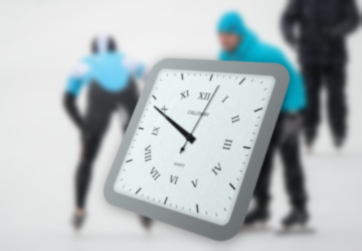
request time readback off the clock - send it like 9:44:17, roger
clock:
9:49:02
